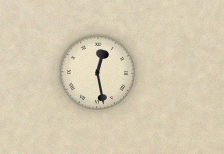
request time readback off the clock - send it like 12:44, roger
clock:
12:28
